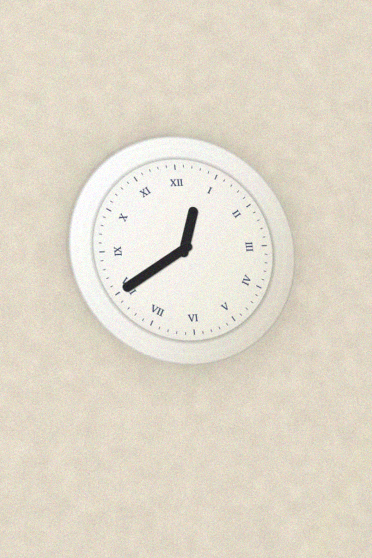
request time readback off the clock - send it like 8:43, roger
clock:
12:40
